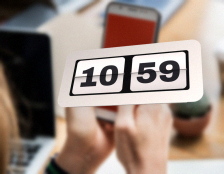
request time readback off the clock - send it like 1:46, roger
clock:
10:59
